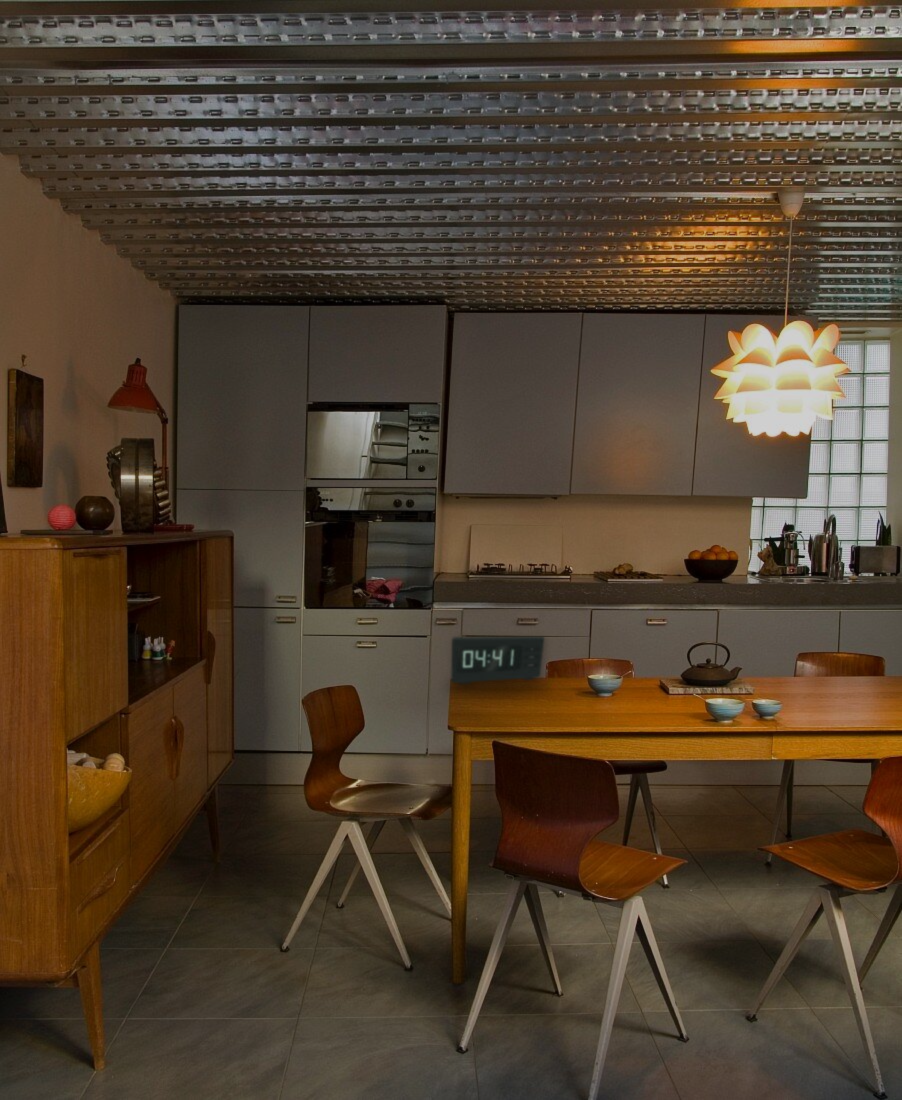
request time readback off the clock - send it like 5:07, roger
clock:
4:41
